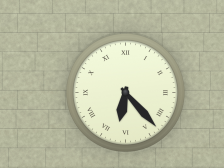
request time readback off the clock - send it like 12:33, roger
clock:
6:23
